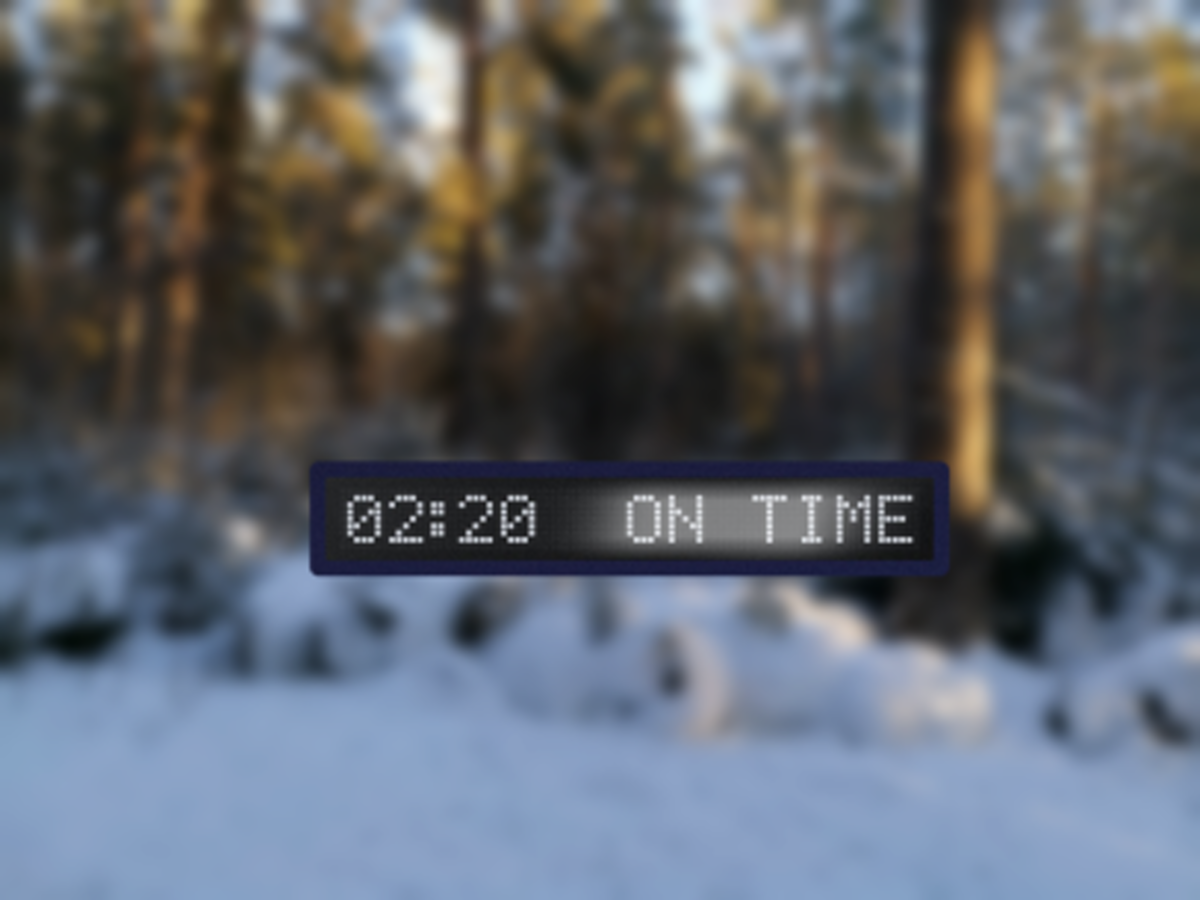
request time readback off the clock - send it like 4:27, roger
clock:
2:20
